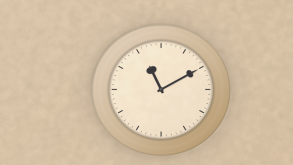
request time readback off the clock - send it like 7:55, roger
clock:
11:10
